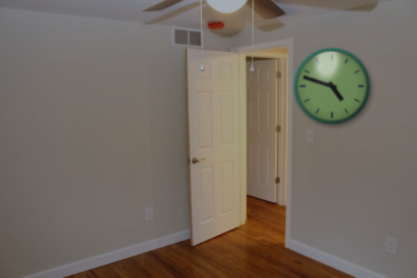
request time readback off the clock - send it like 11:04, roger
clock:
4:48
